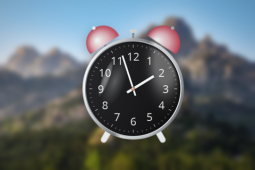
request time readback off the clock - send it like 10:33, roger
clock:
1:57
